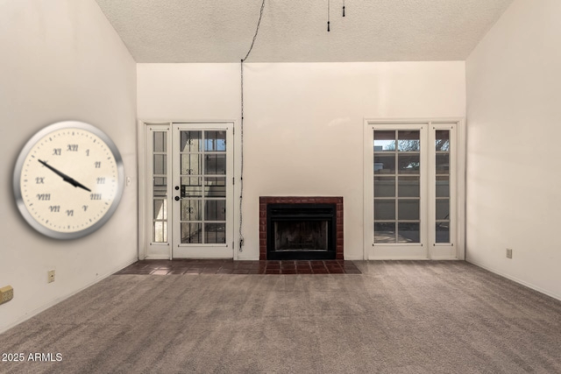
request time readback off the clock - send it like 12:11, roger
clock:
3:50
